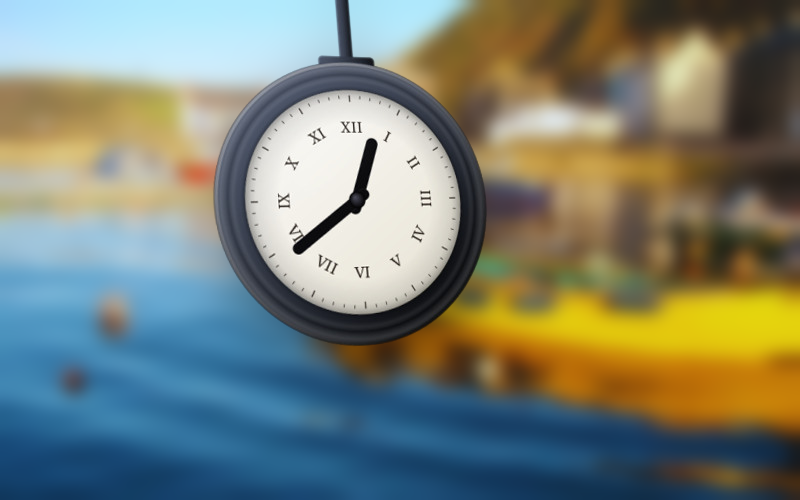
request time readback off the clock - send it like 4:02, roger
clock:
12:39
